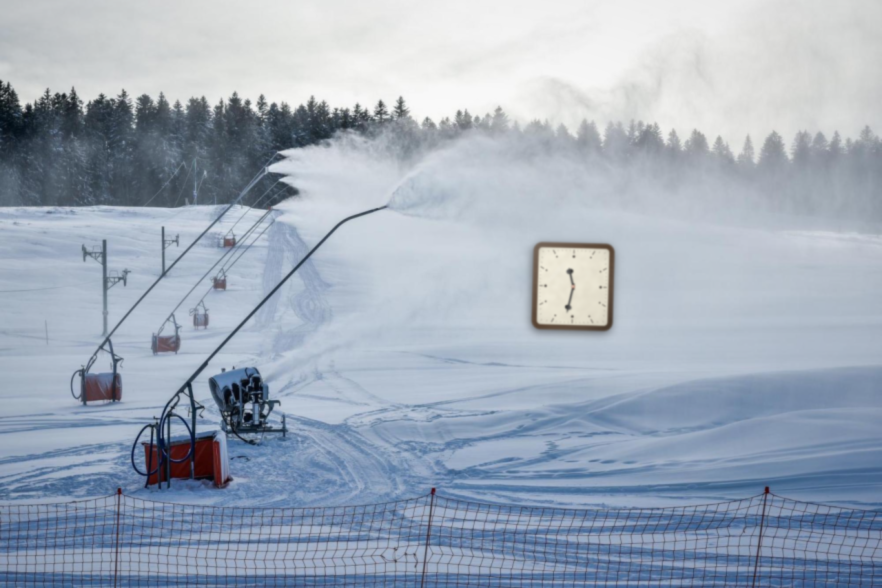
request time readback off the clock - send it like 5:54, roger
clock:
11:32
